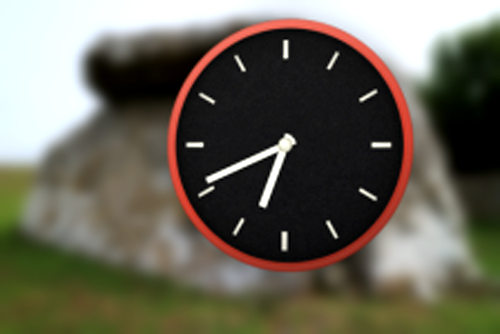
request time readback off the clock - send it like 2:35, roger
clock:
6:41
